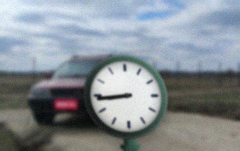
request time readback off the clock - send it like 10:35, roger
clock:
8:44
